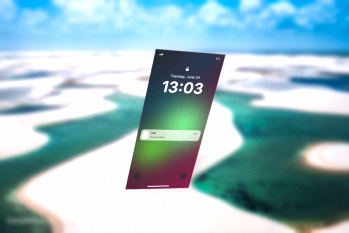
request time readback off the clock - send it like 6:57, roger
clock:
13:03
